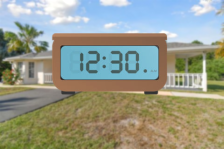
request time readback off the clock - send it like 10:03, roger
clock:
12:30
